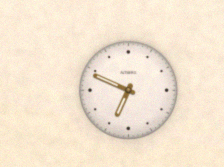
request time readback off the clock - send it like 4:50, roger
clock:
6:49
